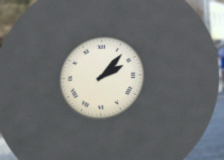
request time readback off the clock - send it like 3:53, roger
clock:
2:07
